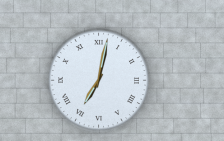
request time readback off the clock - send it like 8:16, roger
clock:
7:02
